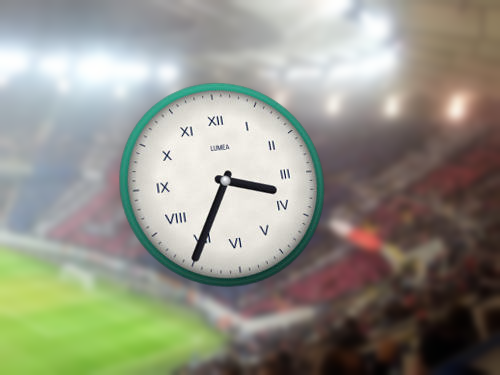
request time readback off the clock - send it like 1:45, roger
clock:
3:35
